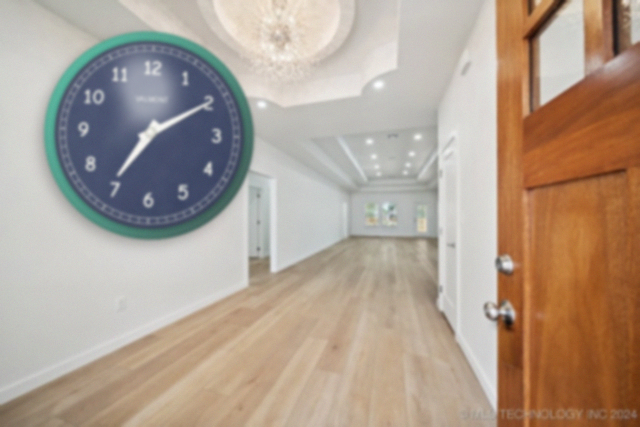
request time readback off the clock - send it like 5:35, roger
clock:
7:10
